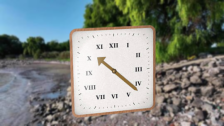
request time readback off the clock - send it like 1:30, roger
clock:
10:22
